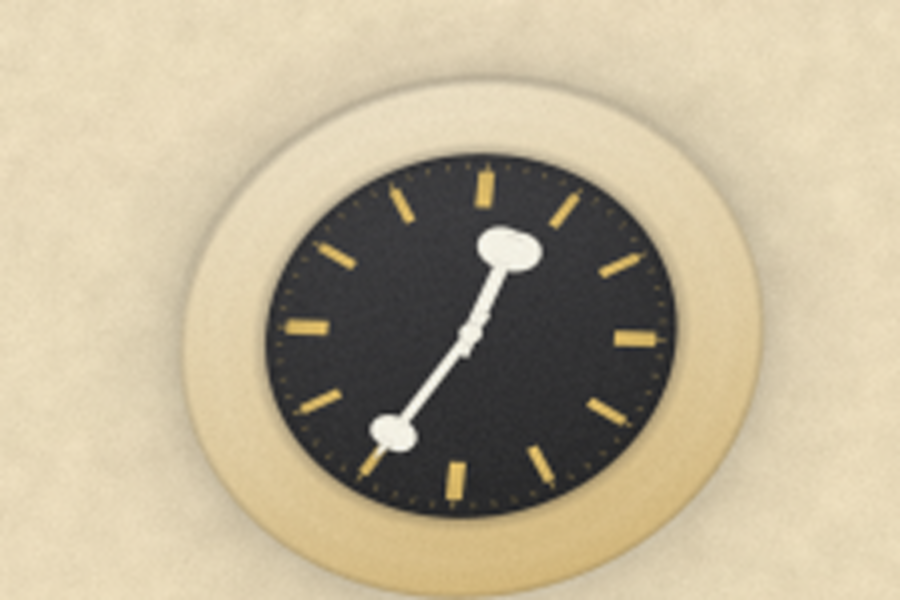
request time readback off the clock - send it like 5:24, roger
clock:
12:35
